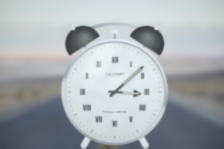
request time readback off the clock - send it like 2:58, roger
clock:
3:08
